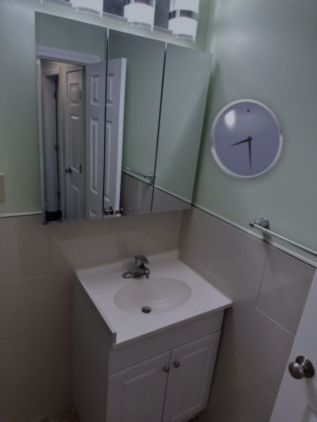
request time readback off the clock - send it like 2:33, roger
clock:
8:30
